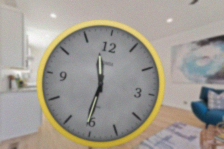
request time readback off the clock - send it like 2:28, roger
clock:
11:31
